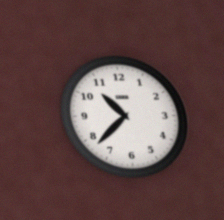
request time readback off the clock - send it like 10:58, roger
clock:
10:38
